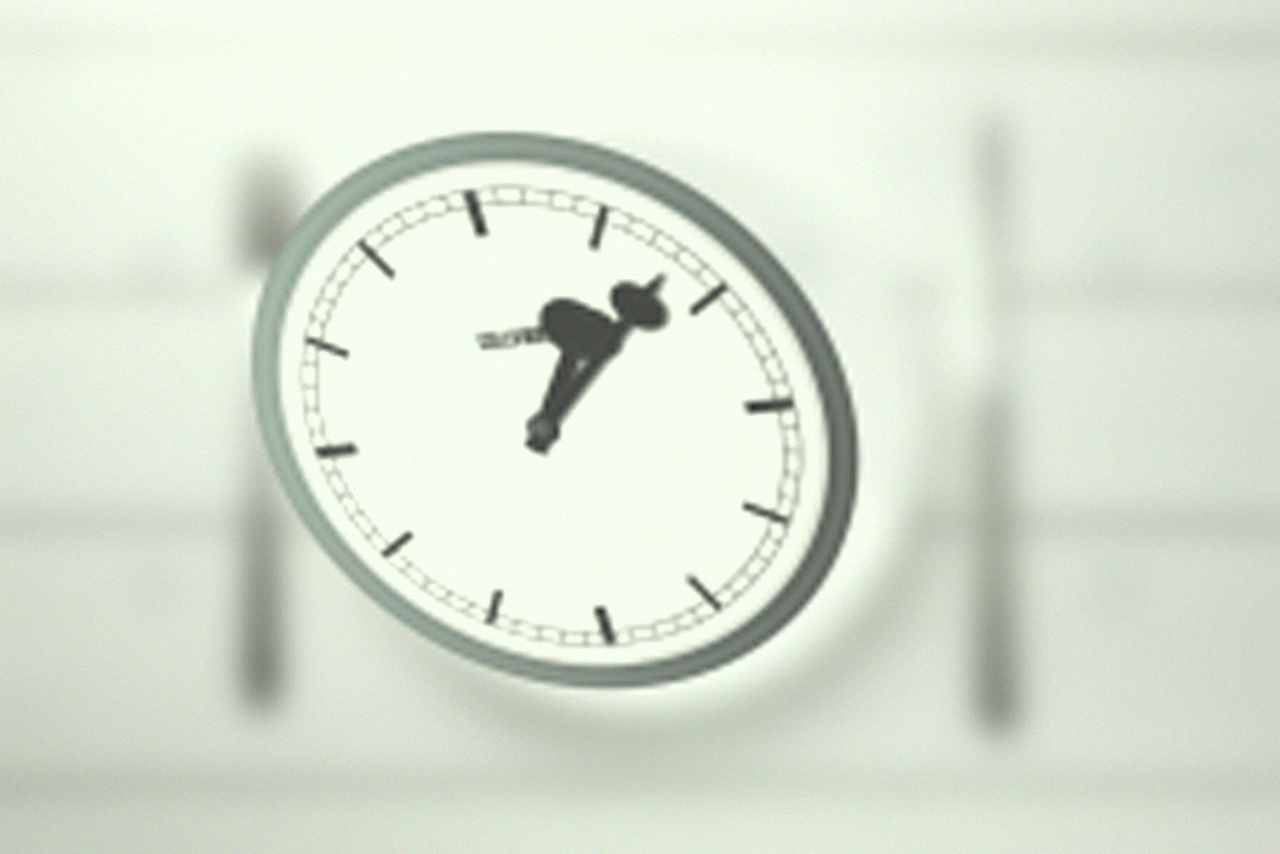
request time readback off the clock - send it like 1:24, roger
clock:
1:08
